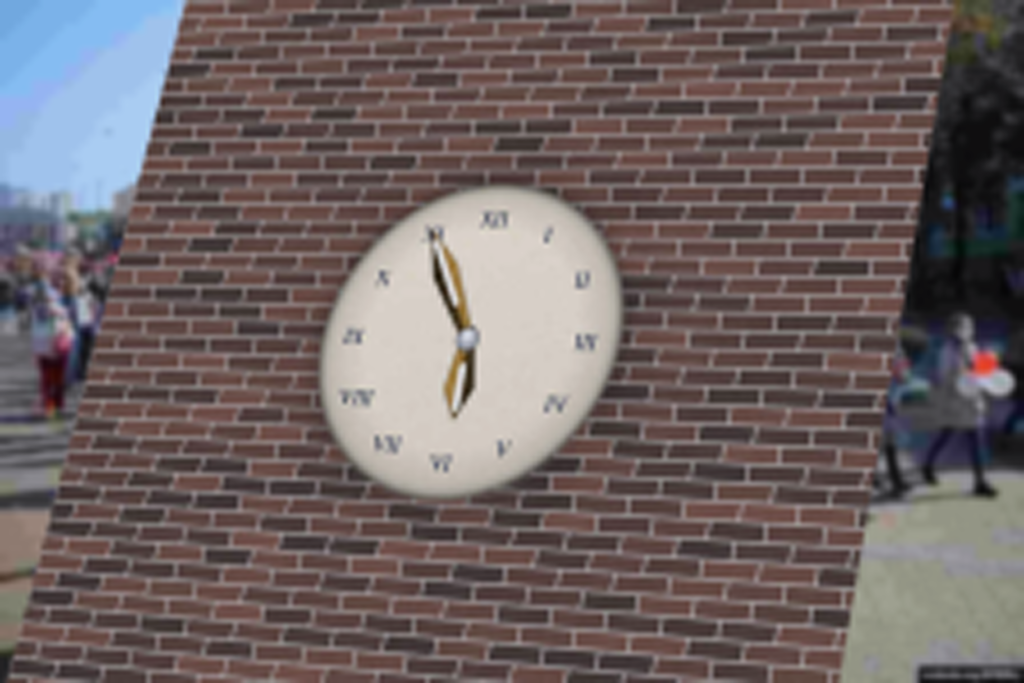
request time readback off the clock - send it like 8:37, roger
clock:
5:55
